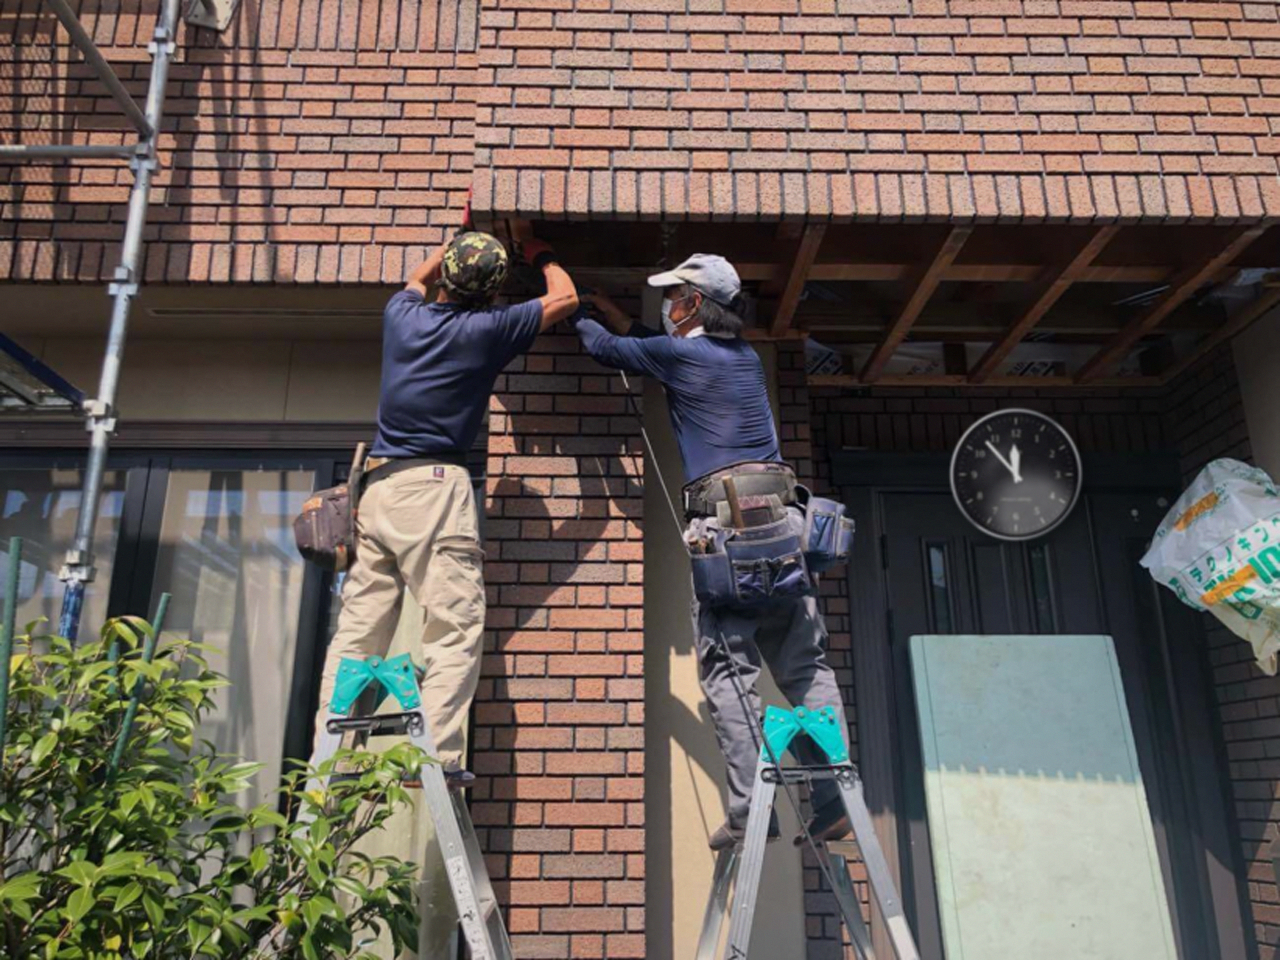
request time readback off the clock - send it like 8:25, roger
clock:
11:53
